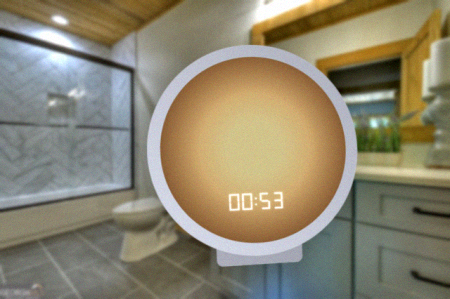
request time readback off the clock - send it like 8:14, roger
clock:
0:53
